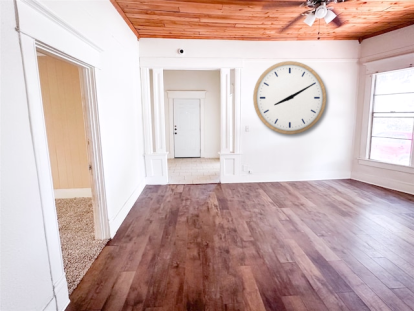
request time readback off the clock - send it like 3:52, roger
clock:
8:10
